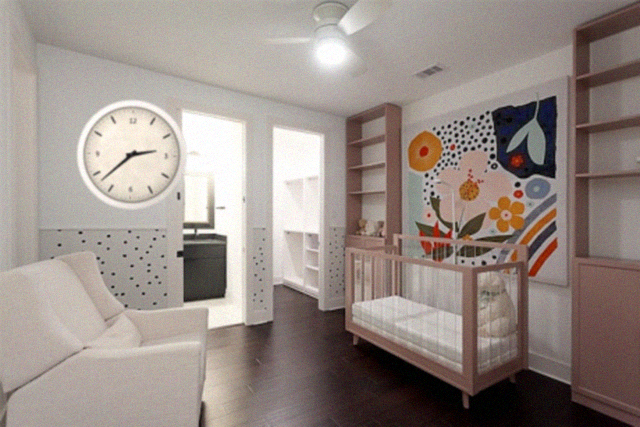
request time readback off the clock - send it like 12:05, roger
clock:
2:38
